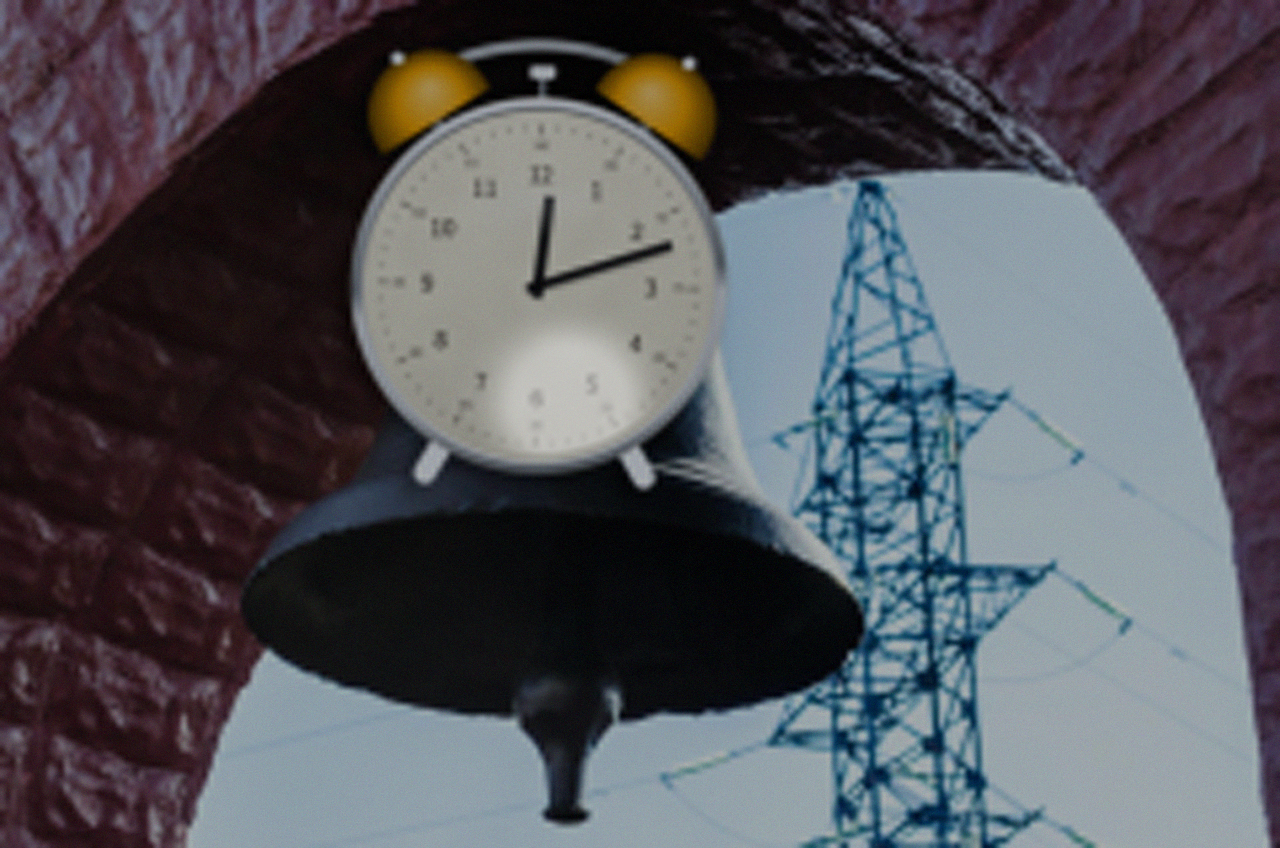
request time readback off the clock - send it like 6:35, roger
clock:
12:12
